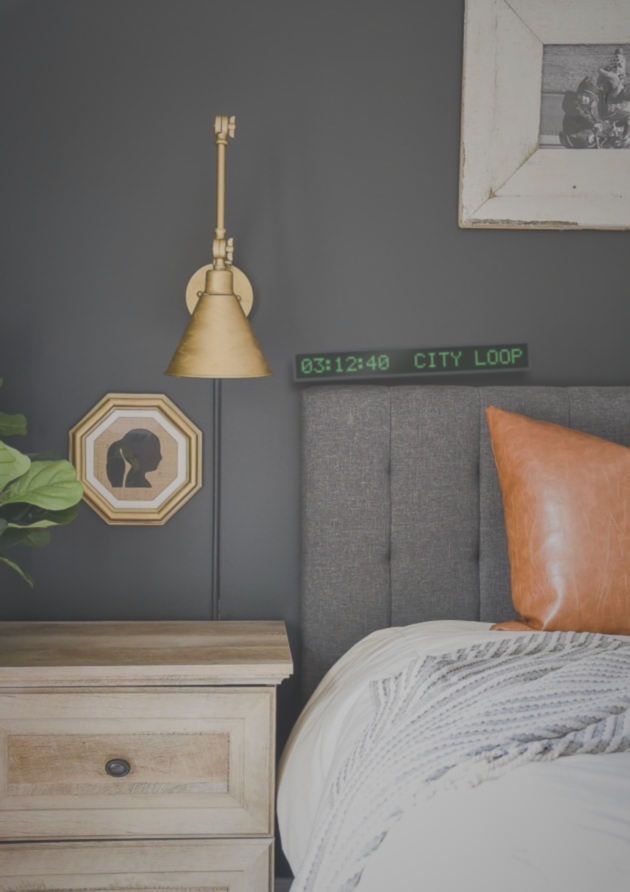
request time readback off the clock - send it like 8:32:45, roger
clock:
3:12:40
